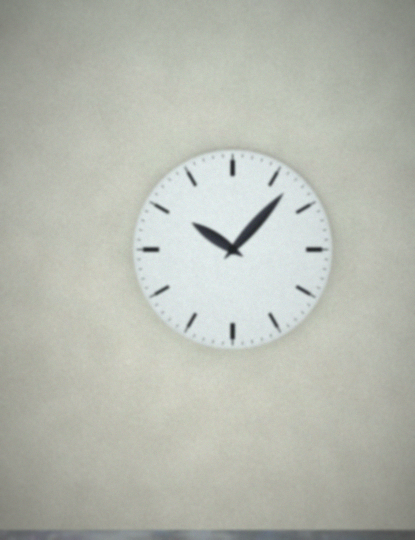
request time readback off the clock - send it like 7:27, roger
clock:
10:07
